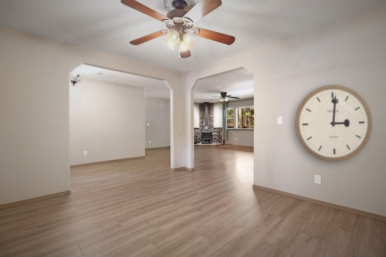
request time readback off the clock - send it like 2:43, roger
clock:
3:01
